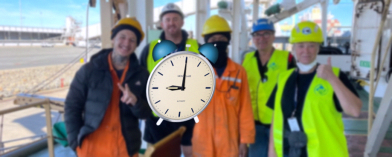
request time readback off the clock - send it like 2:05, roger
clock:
9:00
